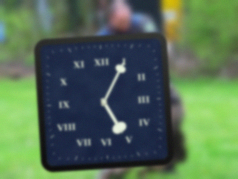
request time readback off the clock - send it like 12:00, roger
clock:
5:05
